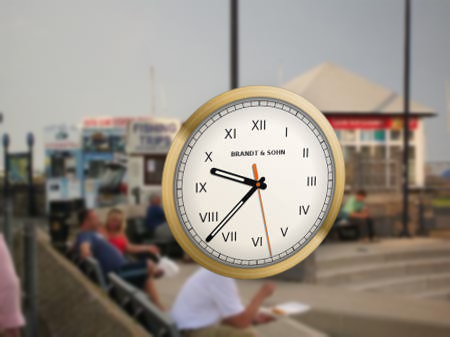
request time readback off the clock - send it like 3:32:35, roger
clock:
9:37:28
